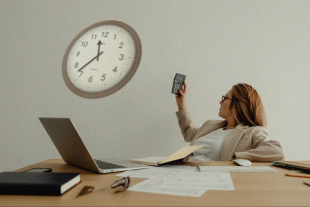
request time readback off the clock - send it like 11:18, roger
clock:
11:37
